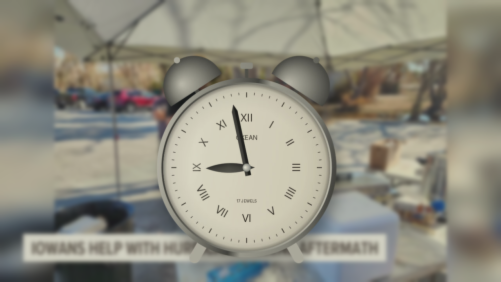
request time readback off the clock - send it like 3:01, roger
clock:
8:58
